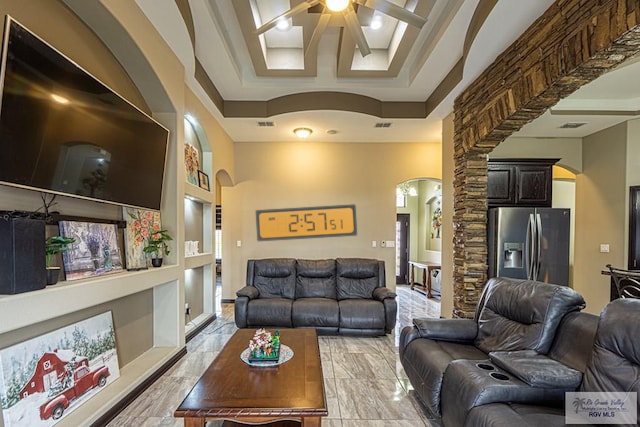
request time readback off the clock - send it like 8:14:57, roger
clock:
2:57:51
